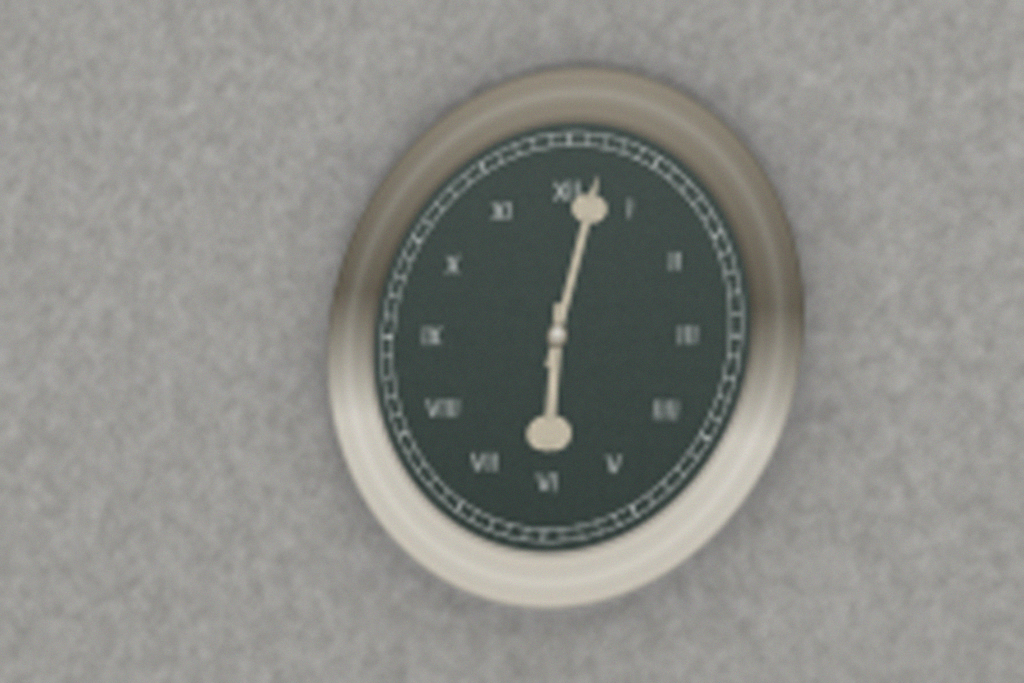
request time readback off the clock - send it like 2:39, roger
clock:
6:02
